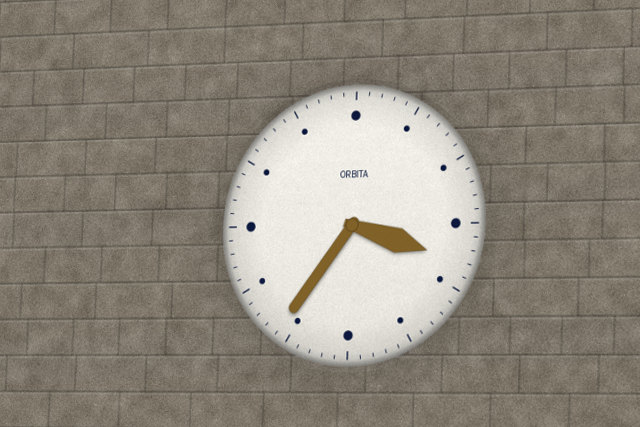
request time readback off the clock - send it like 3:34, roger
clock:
3:36
